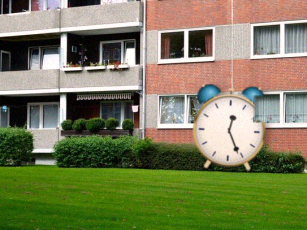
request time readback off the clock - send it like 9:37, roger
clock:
12:26
